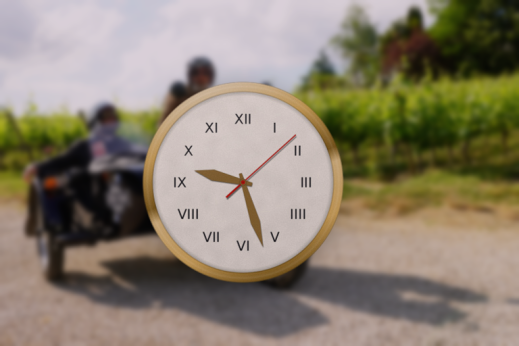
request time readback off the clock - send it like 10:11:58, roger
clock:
9:27:08
